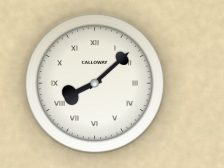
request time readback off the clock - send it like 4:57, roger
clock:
8:08
